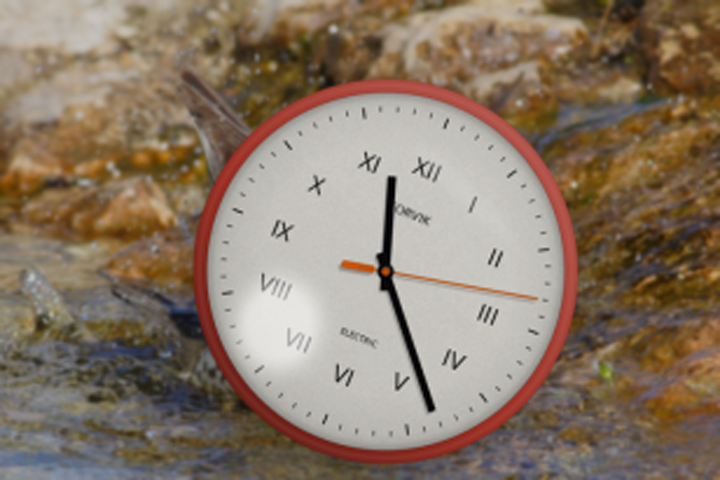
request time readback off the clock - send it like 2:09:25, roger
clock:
11:23:13
